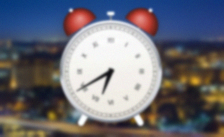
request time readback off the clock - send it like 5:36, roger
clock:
6:40
